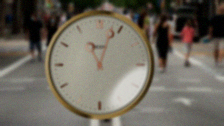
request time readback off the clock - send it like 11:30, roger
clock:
11:03
